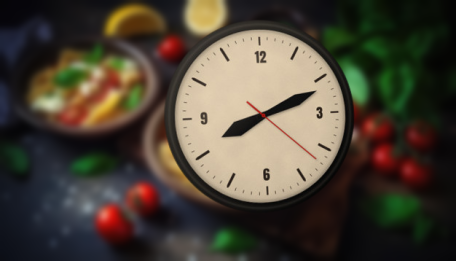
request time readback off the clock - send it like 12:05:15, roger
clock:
8:11:22
